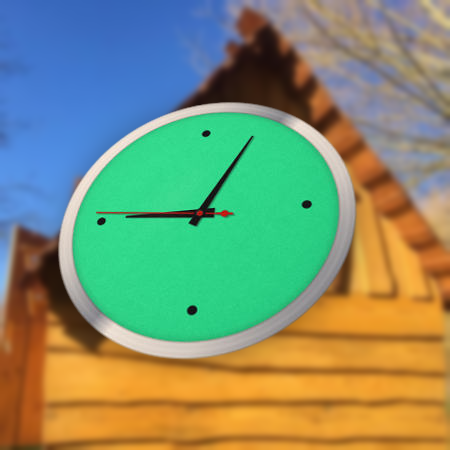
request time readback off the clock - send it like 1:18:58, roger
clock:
9:04:46
